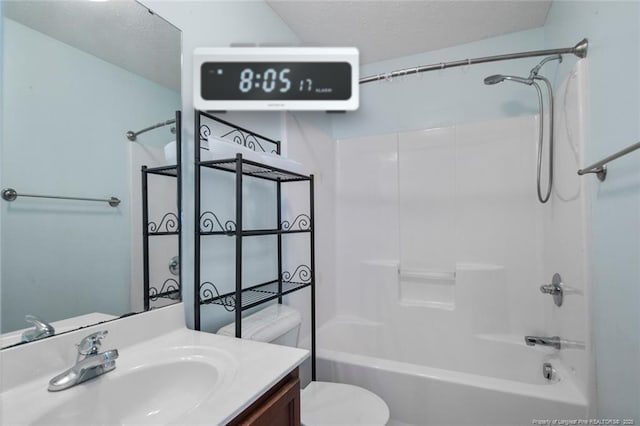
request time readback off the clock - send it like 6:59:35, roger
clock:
8:05:17
